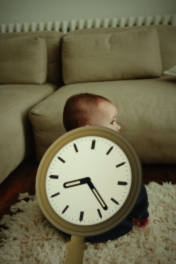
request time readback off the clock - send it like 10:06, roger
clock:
8:23
